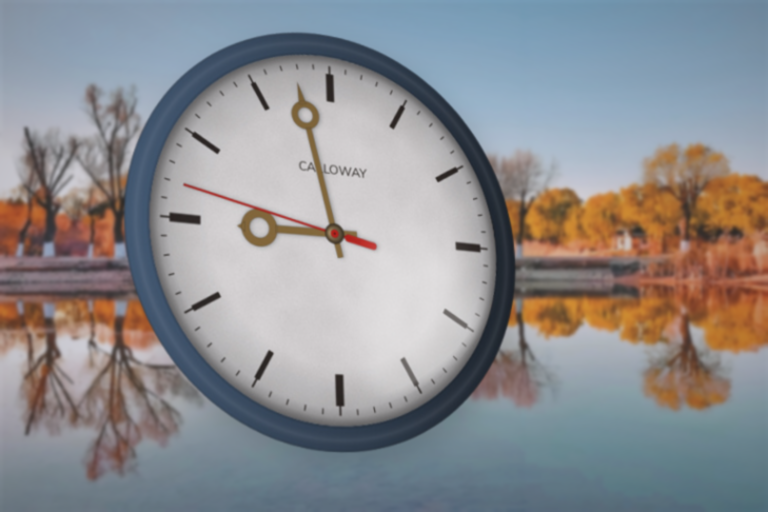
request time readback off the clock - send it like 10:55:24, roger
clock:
8:57:47
